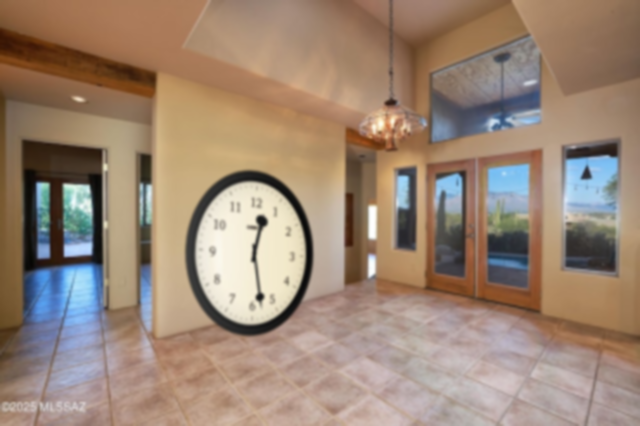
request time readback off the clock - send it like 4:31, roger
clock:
12:28
